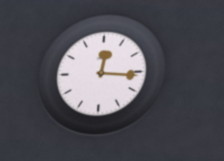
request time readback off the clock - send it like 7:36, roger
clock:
12:16
